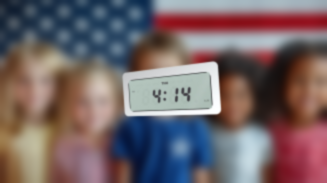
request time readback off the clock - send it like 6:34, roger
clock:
4:14
